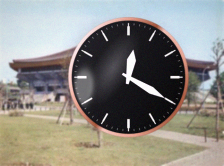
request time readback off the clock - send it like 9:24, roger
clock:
12:20
